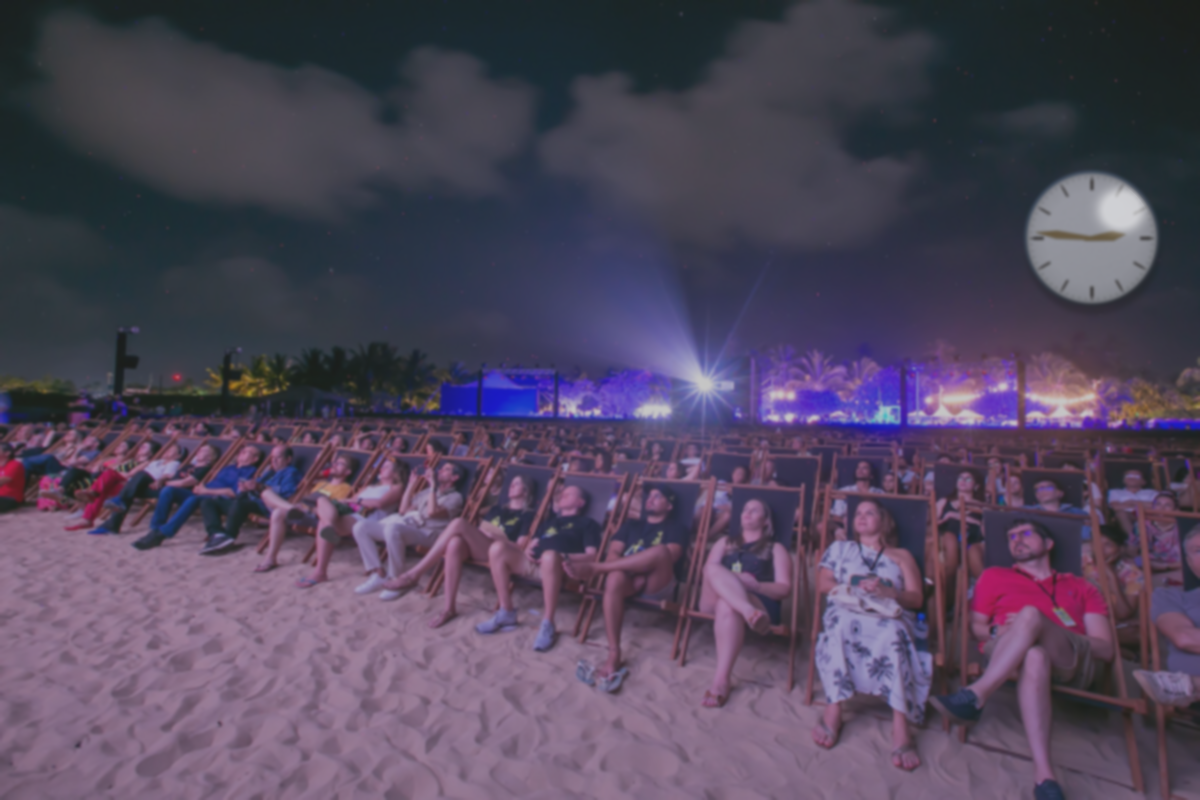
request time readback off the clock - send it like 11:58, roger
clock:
2:46
